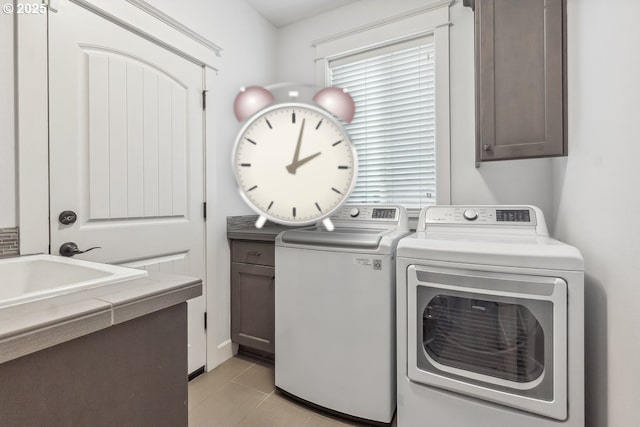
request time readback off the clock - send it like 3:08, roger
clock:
2:02
